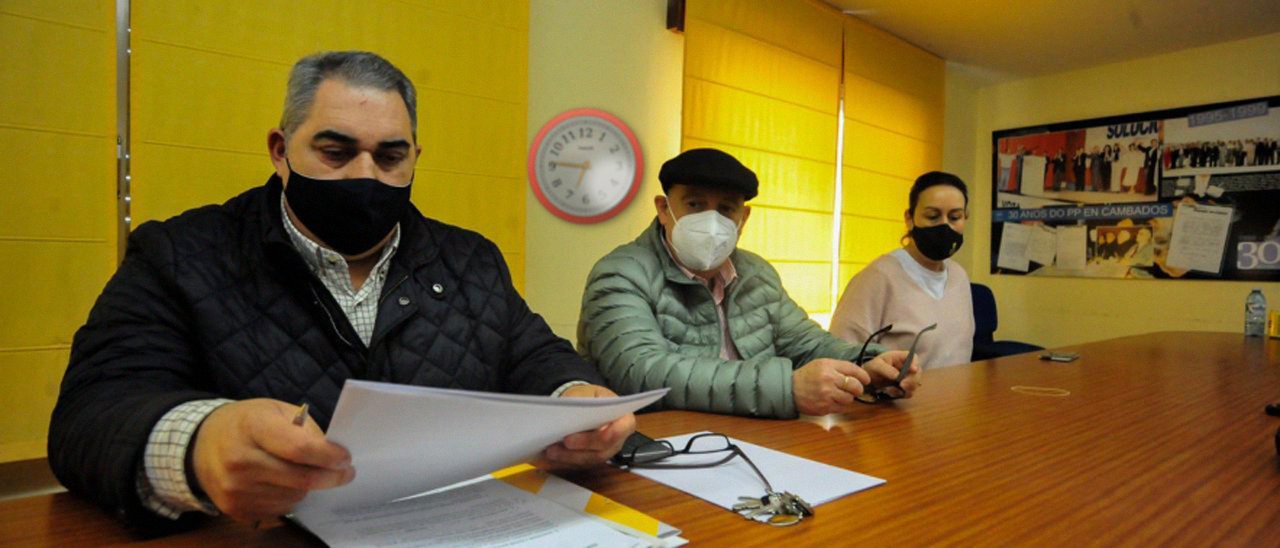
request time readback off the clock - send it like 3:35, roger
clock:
6:46
